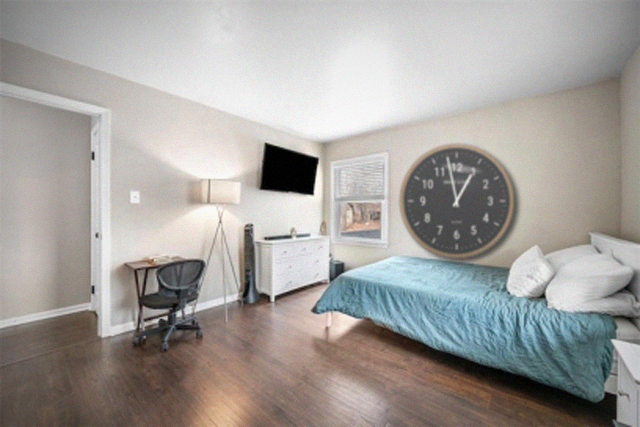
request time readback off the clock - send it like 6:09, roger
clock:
12:58
